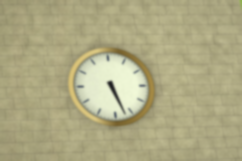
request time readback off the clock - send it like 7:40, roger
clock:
5:27
